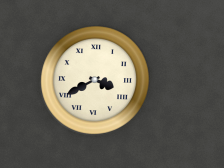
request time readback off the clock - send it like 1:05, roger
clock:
3:40
